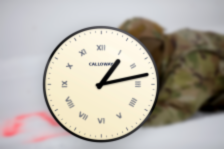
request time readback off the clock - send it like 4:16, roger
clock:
1:13
